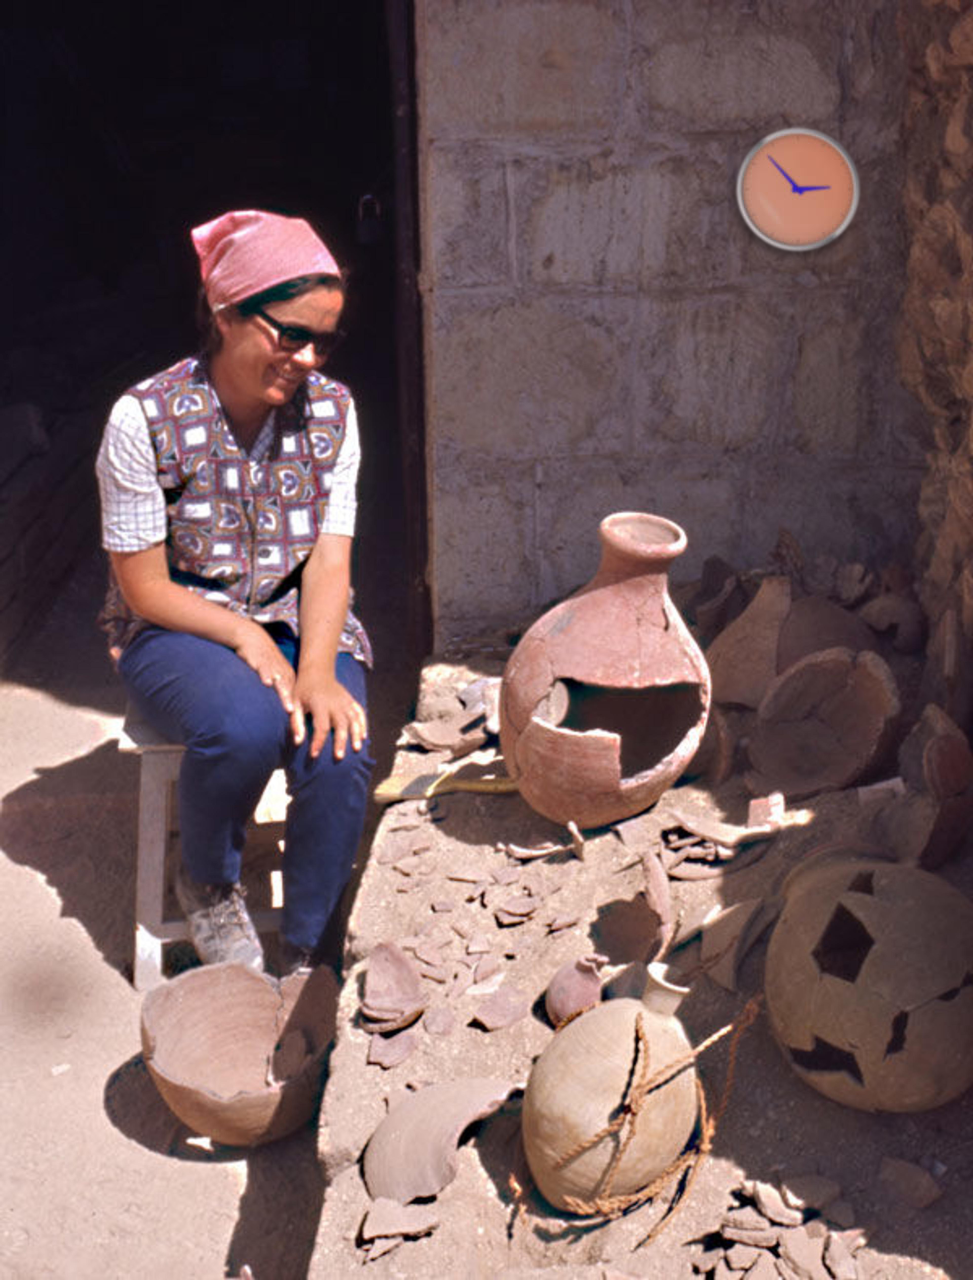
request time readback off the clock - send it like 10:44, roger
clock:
2:53
